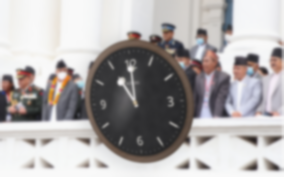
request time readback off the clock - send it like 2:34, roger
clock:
11:00
